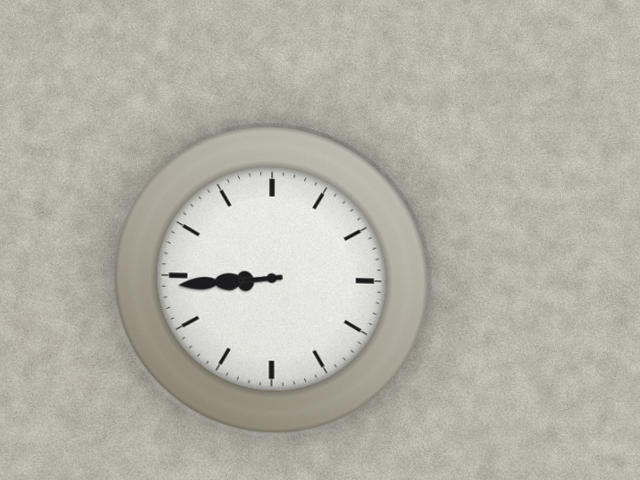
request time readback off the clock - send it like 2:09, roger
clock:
8:44
